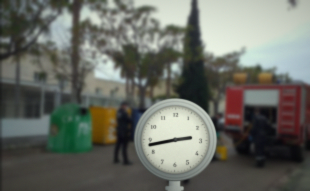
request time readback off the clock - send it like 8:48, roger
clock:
2:43
